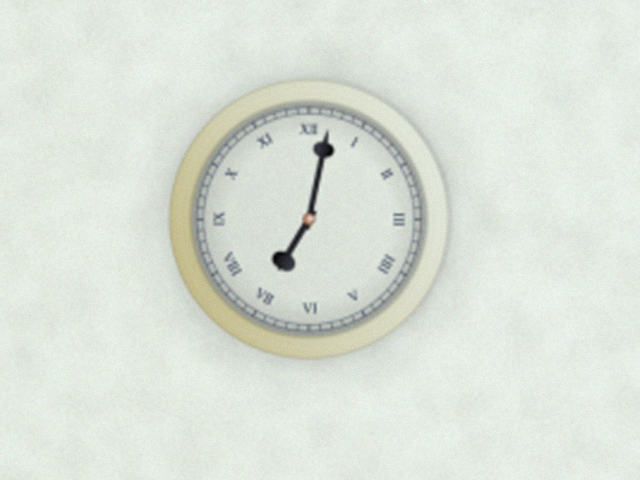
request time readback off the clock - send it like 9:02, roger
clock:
7:02
